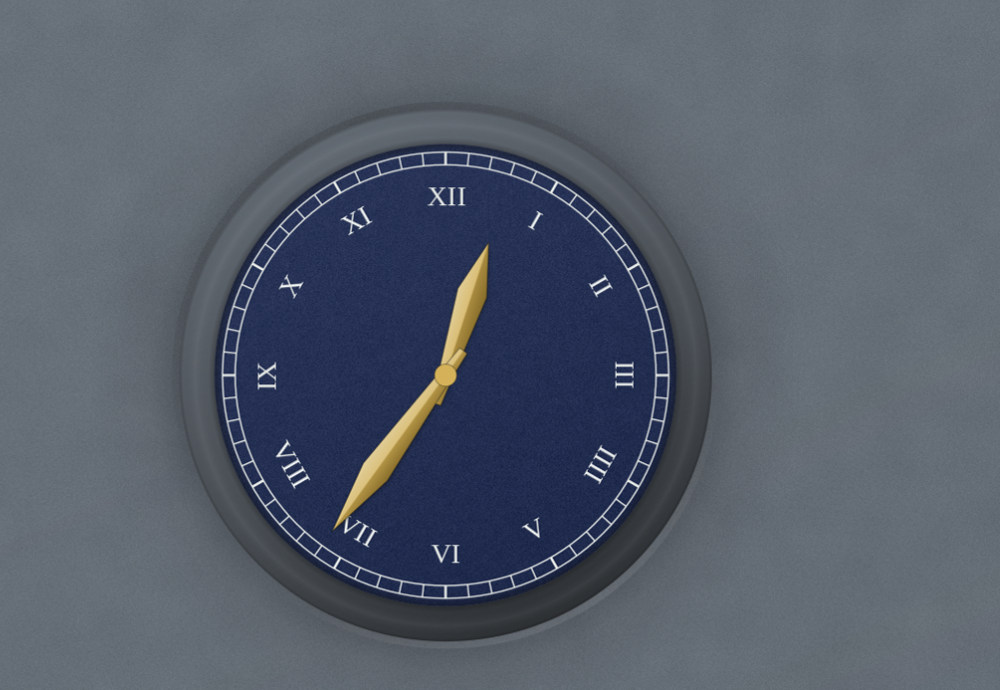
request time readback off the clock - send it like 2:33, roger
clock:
12:36
